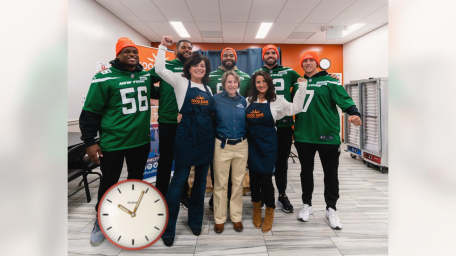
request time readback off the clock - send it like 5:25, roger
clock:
10:04
